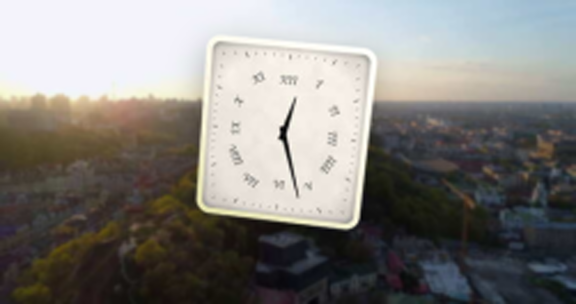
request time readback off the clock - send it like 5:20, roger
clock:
12:27
